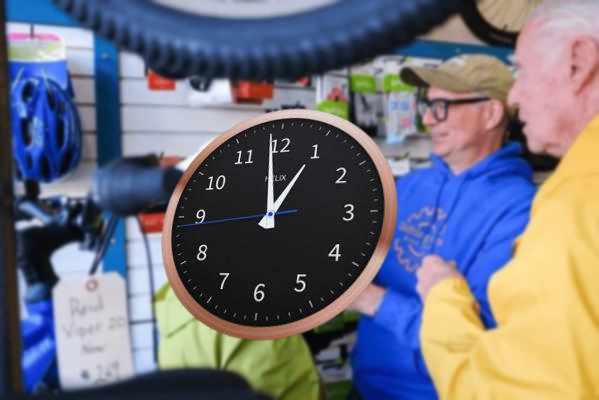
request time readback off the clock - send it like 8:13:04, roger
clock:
12:58:44
